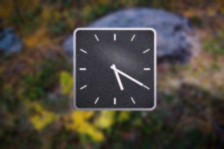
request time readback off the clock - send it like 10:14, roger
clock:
5:20
